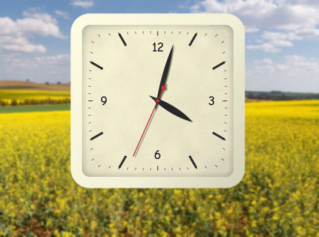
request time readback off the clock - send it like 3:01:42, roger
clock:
4:02:34
